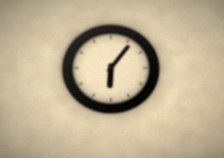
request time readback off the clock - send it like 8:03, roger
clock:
6:06
